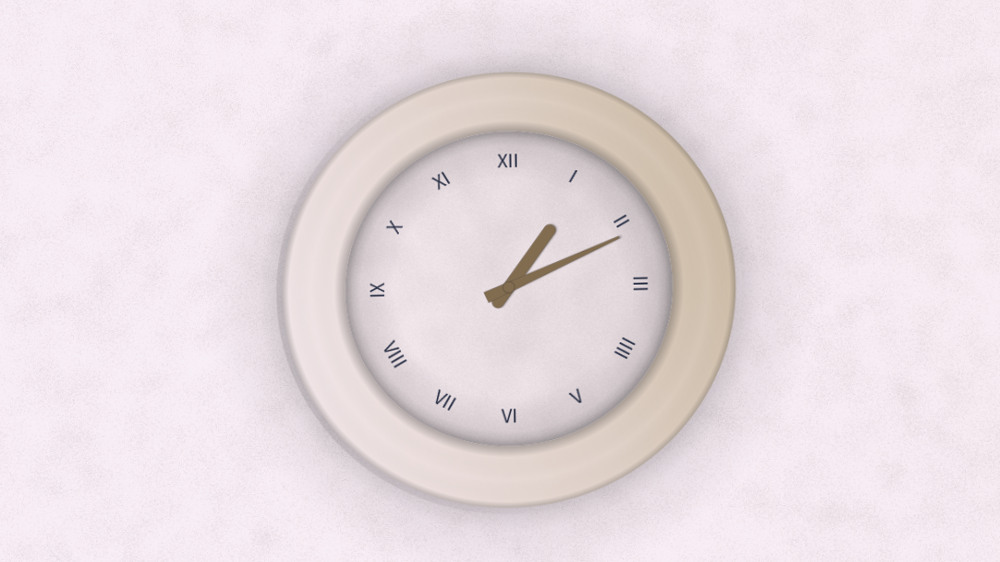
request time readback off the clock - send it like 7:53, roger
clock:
1:11
